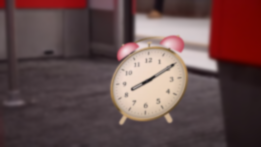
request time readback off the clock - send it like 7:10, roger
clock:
8:10
